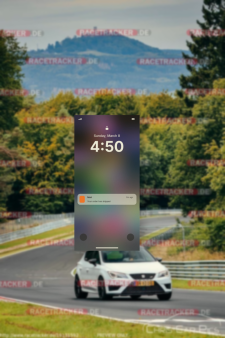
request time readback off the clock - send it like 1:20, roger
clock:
4:50
